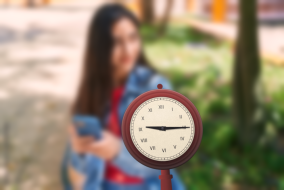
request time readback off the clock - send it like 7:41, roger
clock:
9:15
